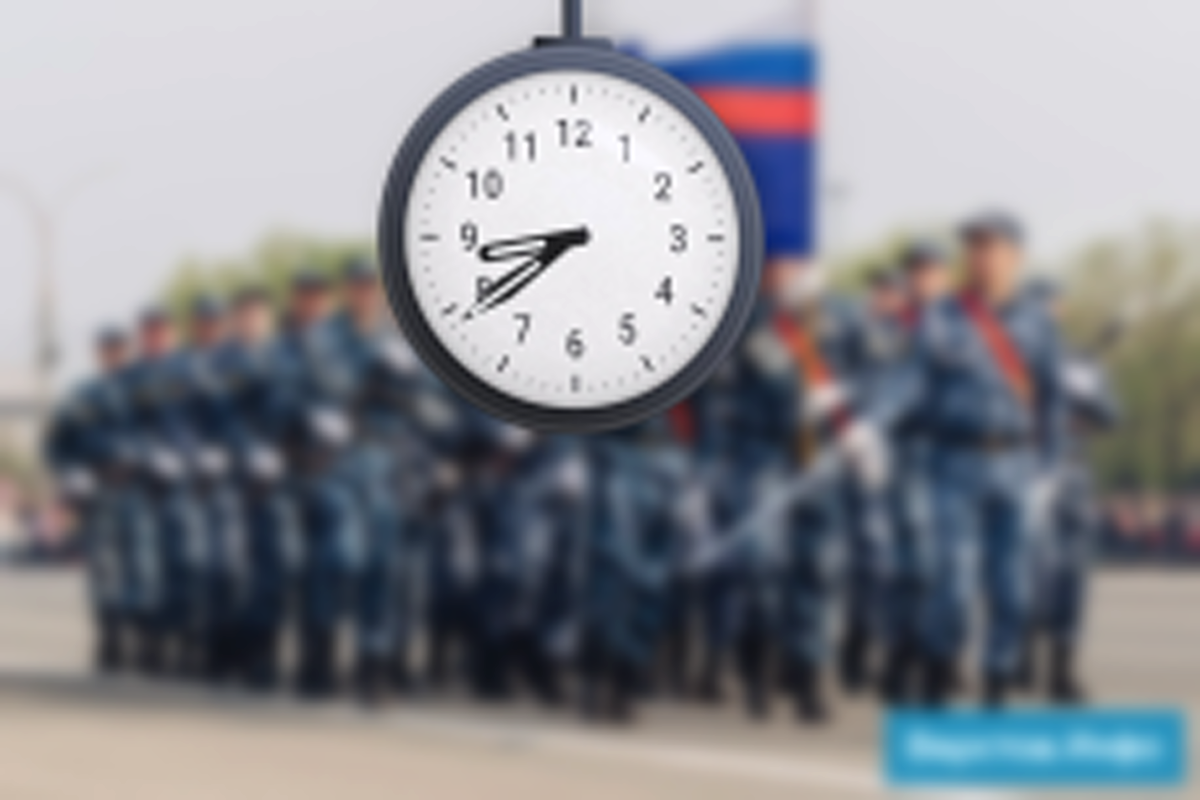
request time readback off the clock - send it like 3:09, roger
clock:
8:39
